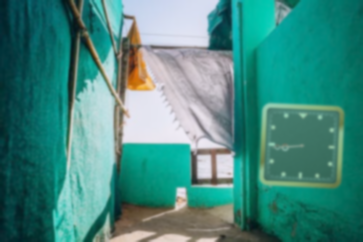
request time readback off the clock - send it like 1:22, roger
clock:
8:44
